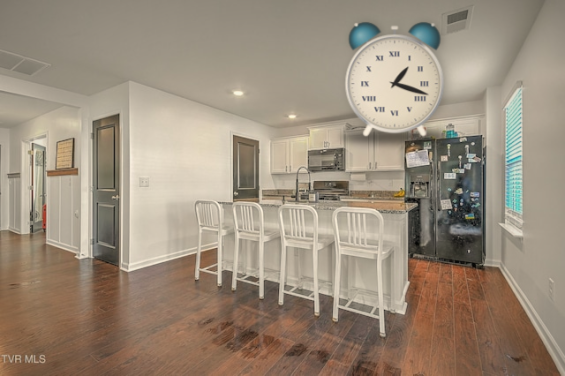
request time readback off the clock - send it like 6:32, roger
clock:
1:18
